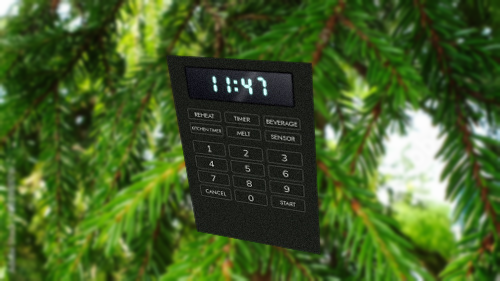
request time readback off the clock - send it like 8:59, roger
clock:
11:47
